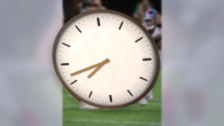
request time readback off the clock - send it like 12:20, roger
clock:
7:42
